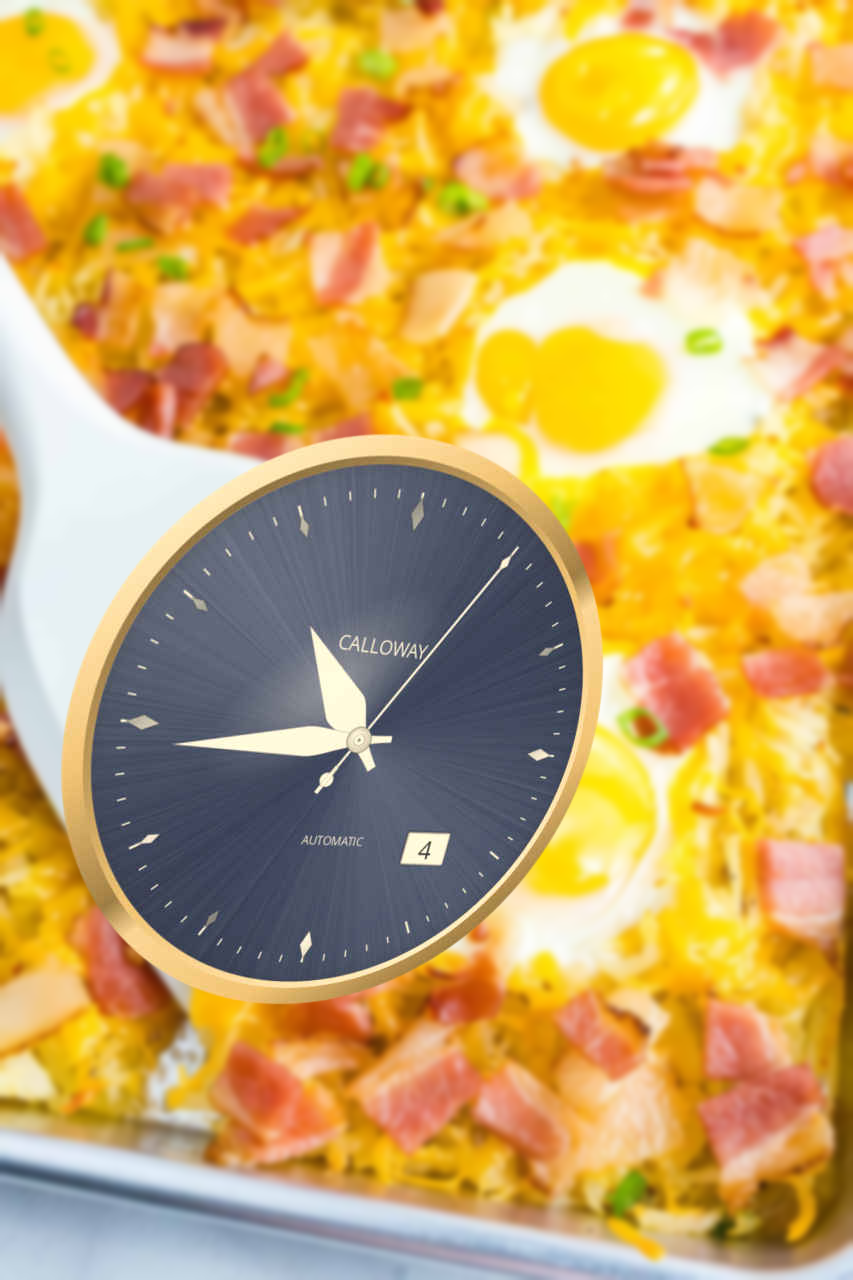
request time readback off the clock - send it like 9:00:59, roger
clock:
10:44:05
